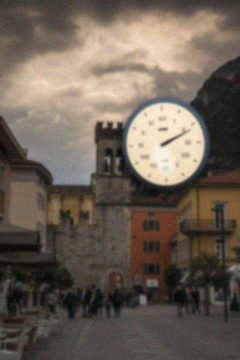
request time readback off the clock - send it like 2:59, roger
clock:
2:11
